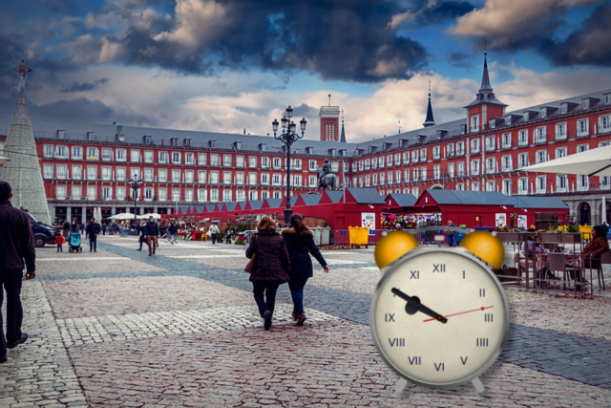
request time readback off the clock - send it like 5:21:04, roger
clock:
9:50:13
